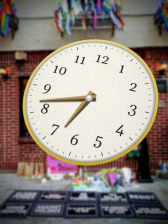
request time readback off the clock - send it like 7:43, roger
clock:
6:42
